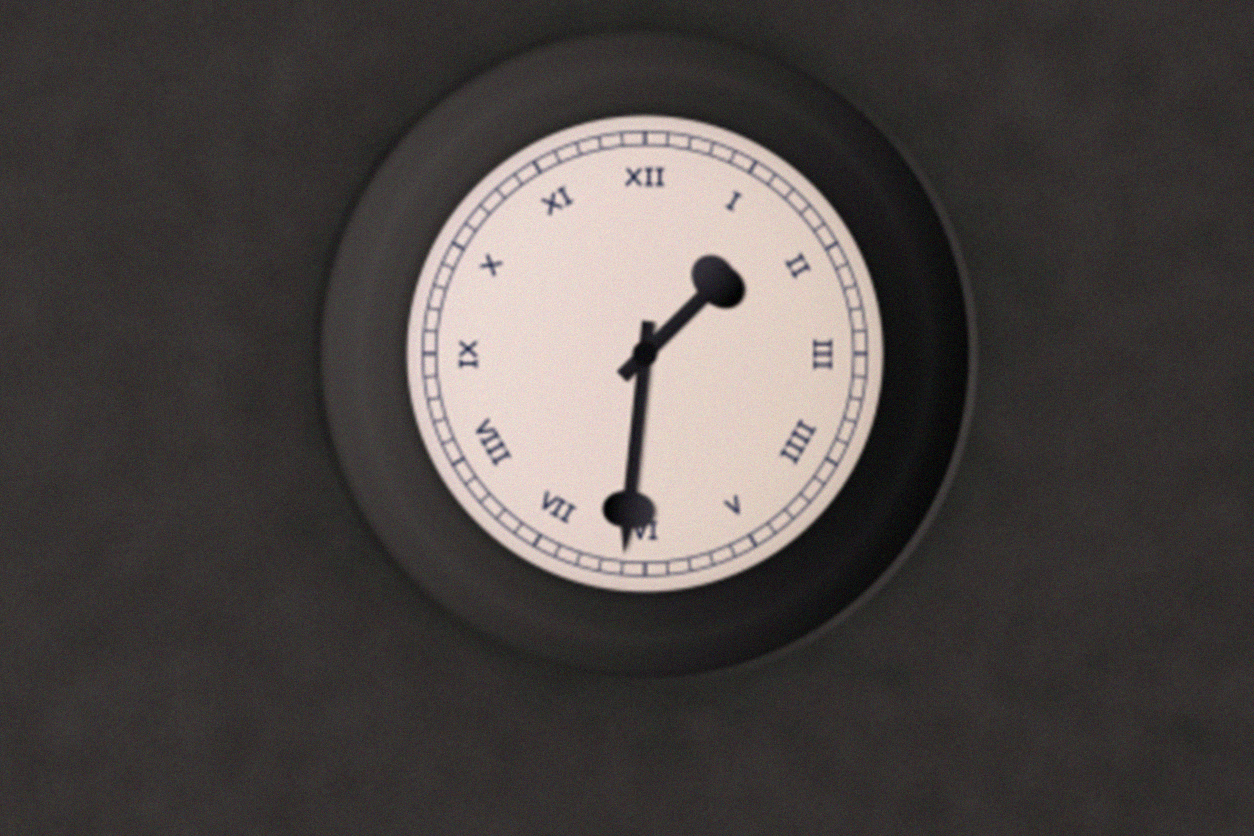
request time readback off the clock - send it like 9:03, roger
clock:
1:31
